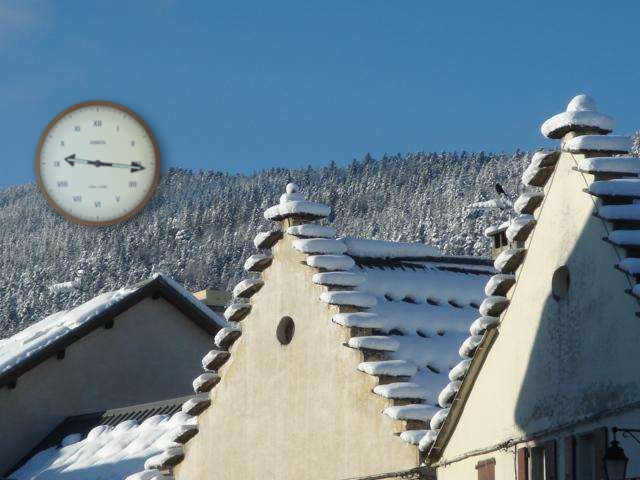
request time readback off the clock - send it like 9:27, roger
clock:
9:16
